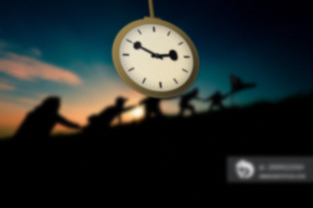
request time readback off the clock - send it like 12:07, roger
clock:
2:50
